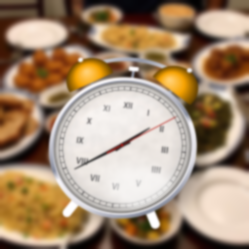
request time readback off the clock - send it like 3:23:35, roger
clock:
1:39:09
